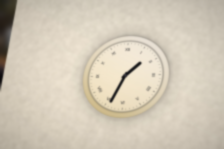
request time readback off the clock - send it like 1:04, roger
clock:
1:34
